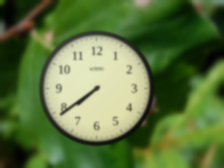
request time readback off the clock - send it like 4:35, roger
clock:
7:39
